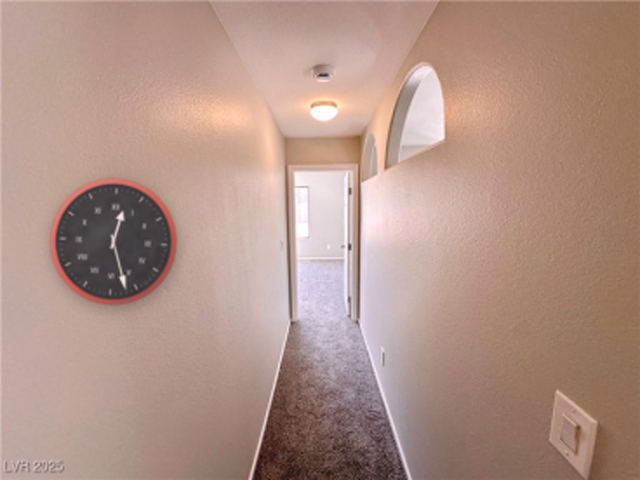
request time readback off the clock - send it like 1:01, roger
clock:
12:27
